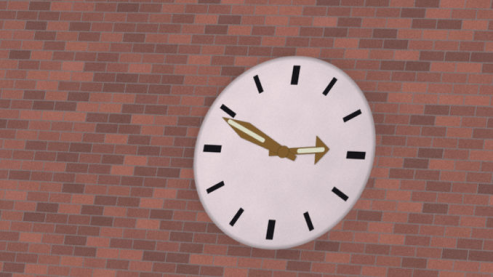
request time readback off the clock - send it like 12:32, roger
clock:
2:49
